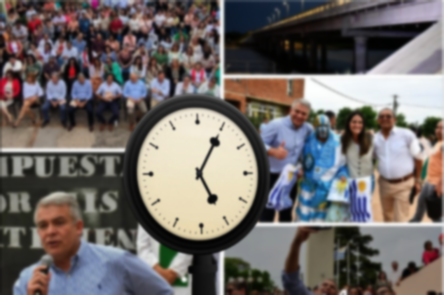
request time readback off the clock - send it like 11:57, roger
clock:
5:05
